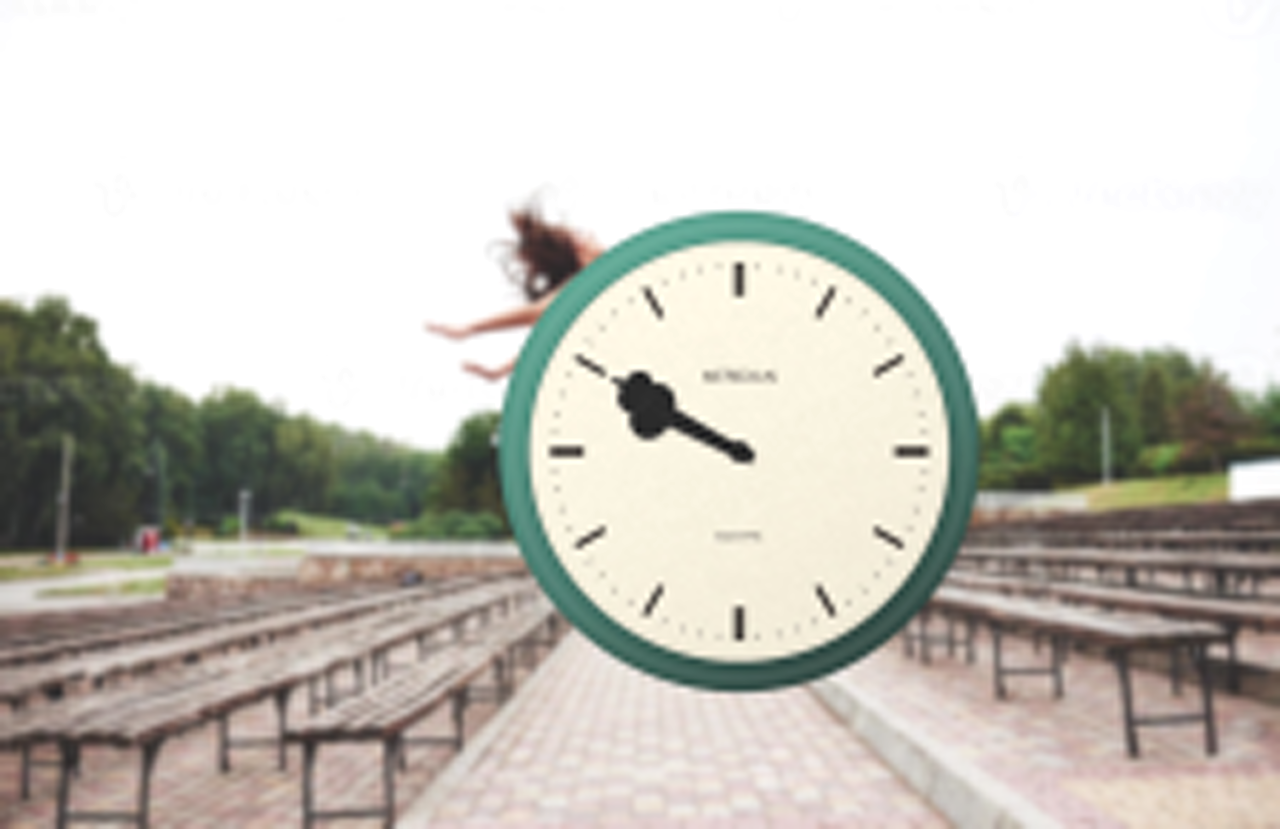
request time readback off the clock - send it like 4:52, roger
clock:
9:50
